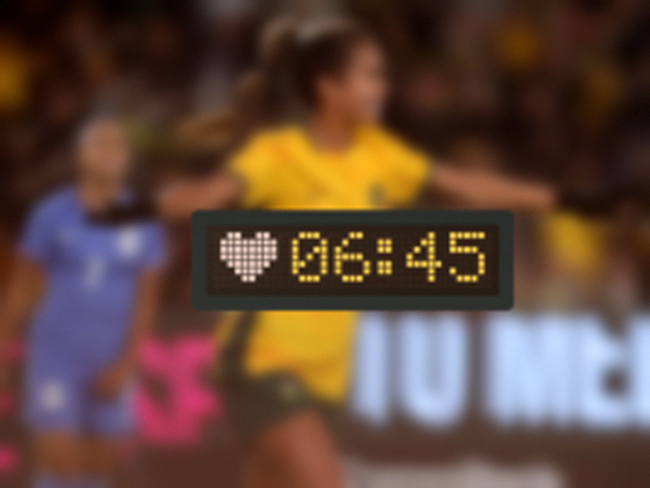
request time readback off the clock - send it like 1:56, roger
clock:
6:45
